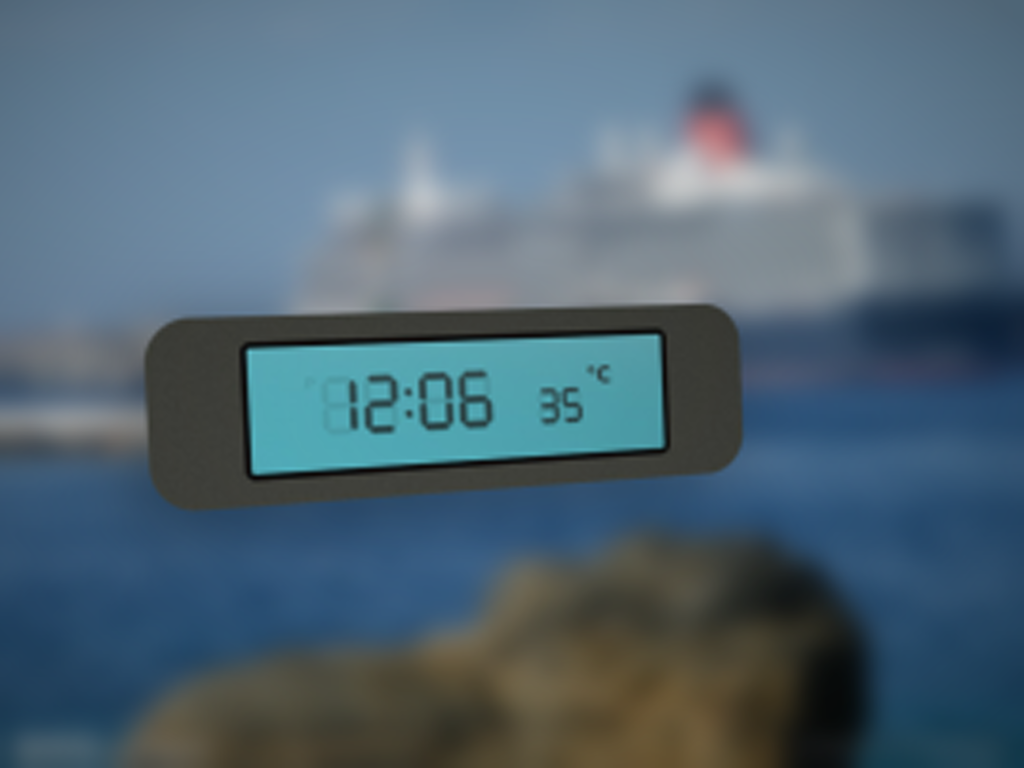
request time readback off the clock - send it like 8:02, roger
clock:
12:06
